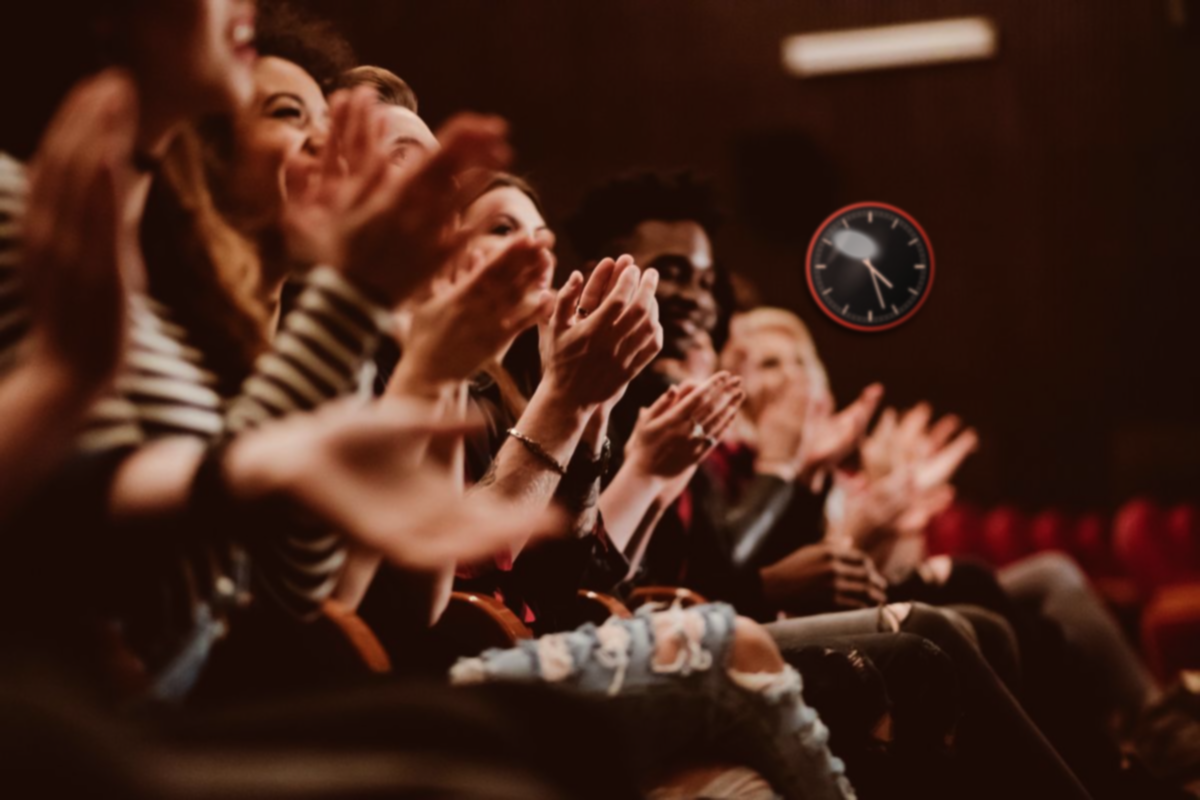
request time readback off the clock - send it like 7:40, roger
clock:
4:27
